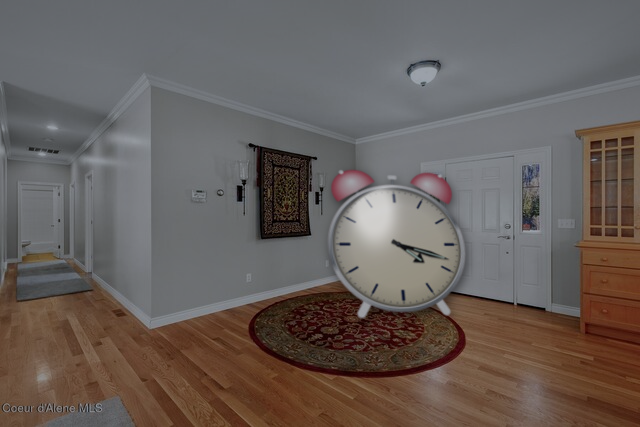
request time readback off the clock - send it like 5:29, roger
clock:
4:18
